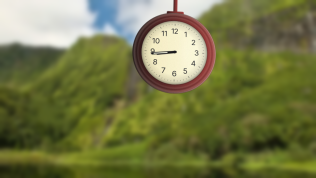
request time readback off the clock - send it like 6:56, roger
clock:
8:44
